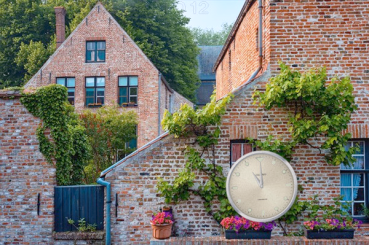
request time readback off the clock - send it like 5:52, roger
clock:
11:00
